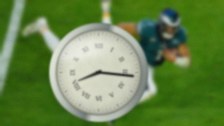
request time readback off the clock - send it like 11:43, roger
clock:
8:16
